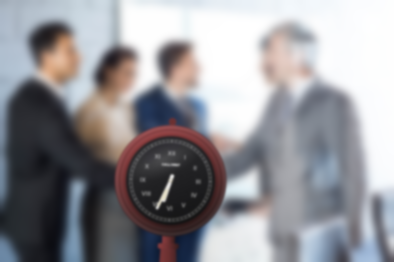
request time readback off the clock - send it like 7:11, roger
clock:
6:34
